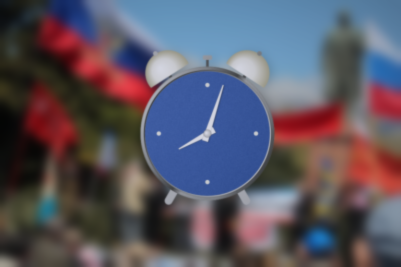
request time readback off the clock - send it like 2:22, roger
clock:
8:03
